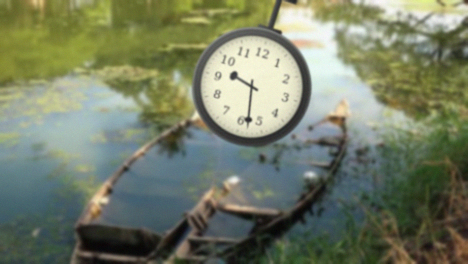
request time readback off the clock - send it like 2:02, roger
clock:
9:28
